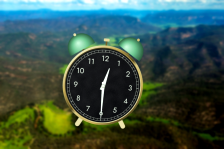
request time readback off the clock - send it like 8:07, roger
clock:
12:30
